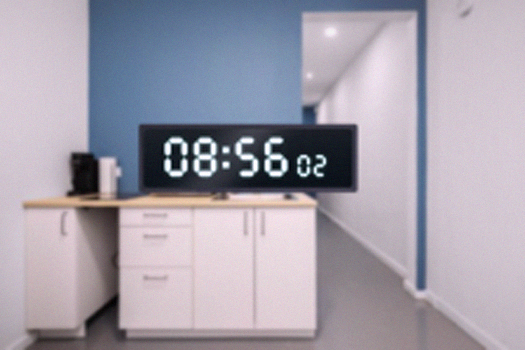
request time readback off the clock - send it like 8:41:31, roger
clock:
8:56:02
